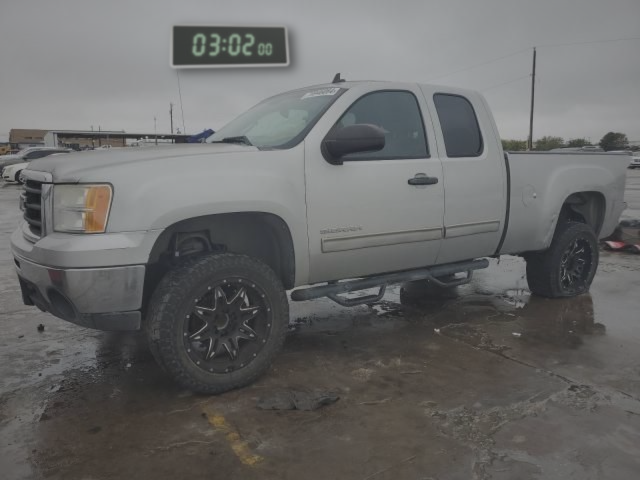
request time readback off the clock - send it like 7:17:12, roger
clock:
3:02:00
